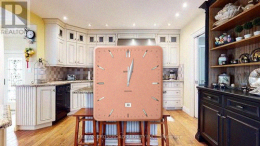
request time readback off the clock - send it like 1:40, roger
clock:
12:02
